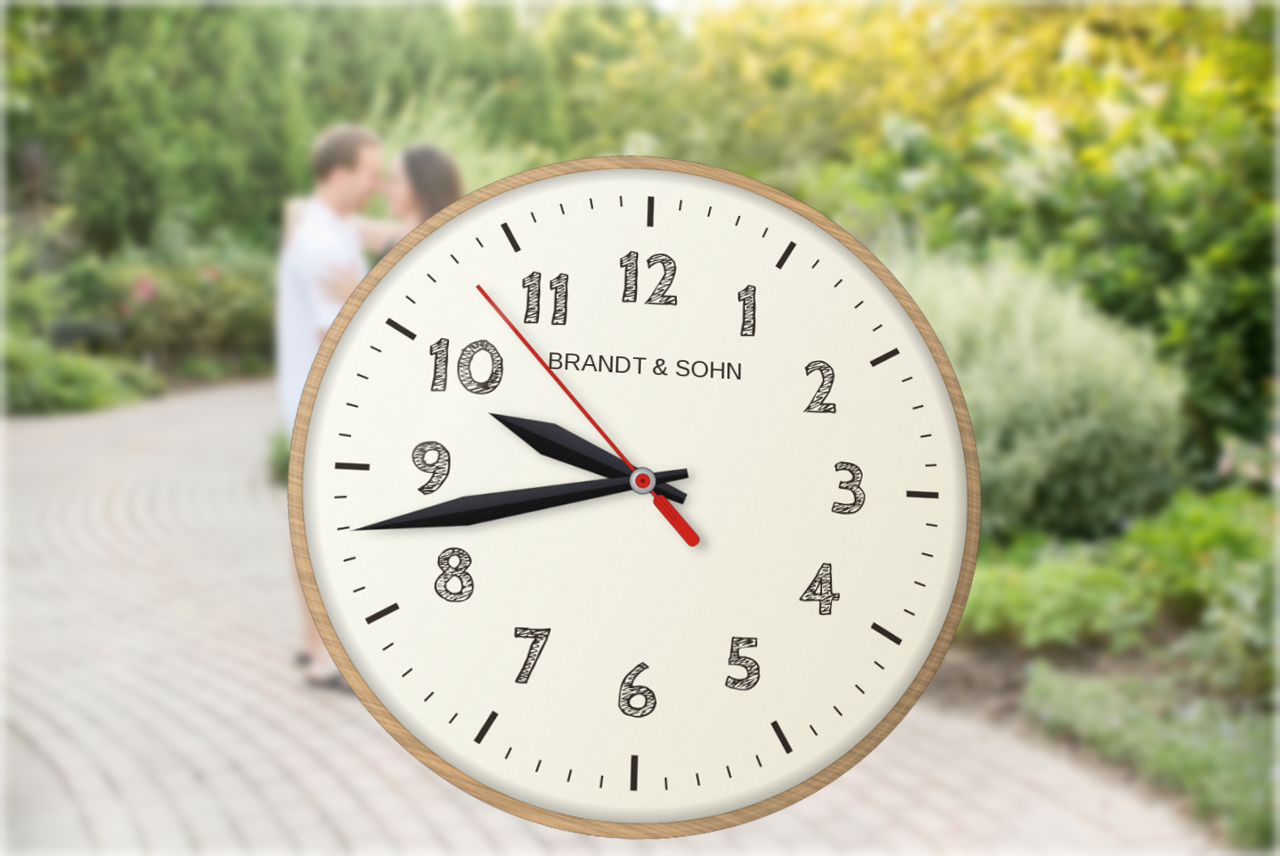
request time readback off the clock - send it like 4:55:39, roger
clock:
9:42:53
